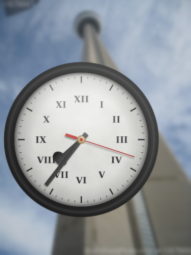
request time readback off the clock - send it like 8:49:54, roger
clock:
7:36:18
